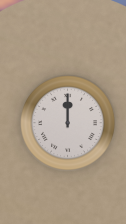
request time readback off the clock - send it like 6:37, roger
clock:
12:00
